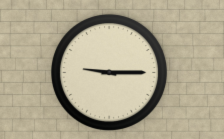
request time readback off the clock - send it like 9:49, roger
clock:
9:15
